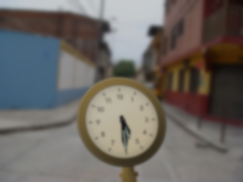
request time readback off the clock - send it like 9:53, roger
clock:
5:30
